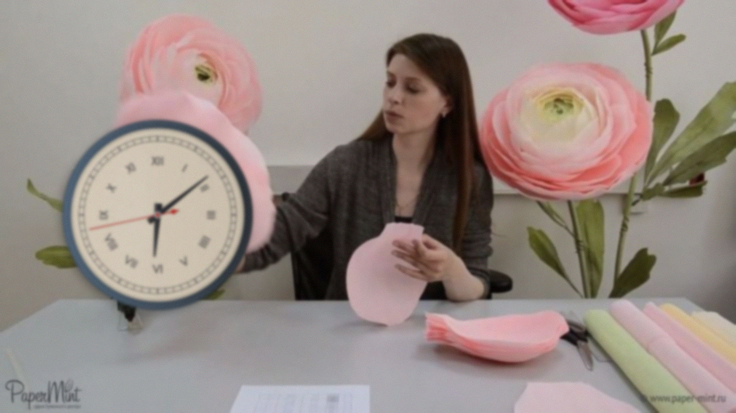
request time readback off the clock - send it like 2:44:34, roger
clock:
6:08:43
